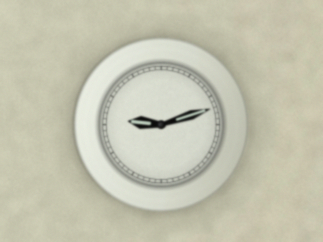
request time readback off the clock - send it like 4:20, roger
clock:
9:12
